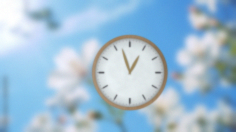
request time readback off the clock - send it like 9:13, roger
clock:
12:57
